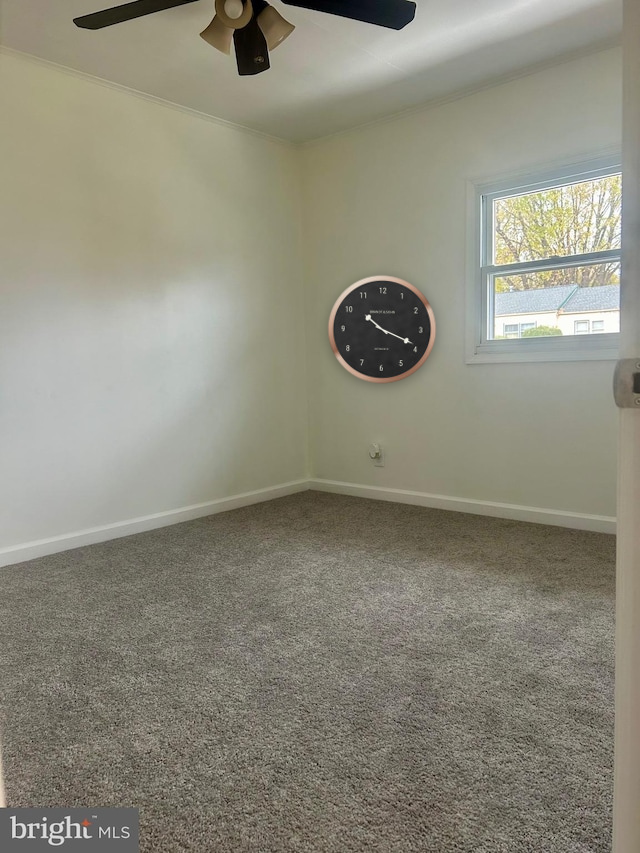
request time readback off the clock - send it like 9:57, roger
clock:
10:19
